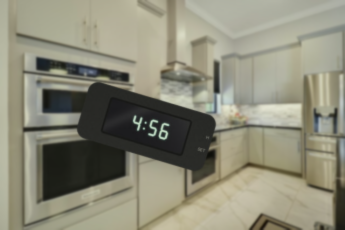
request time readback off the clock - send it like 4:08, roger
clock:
4:56
